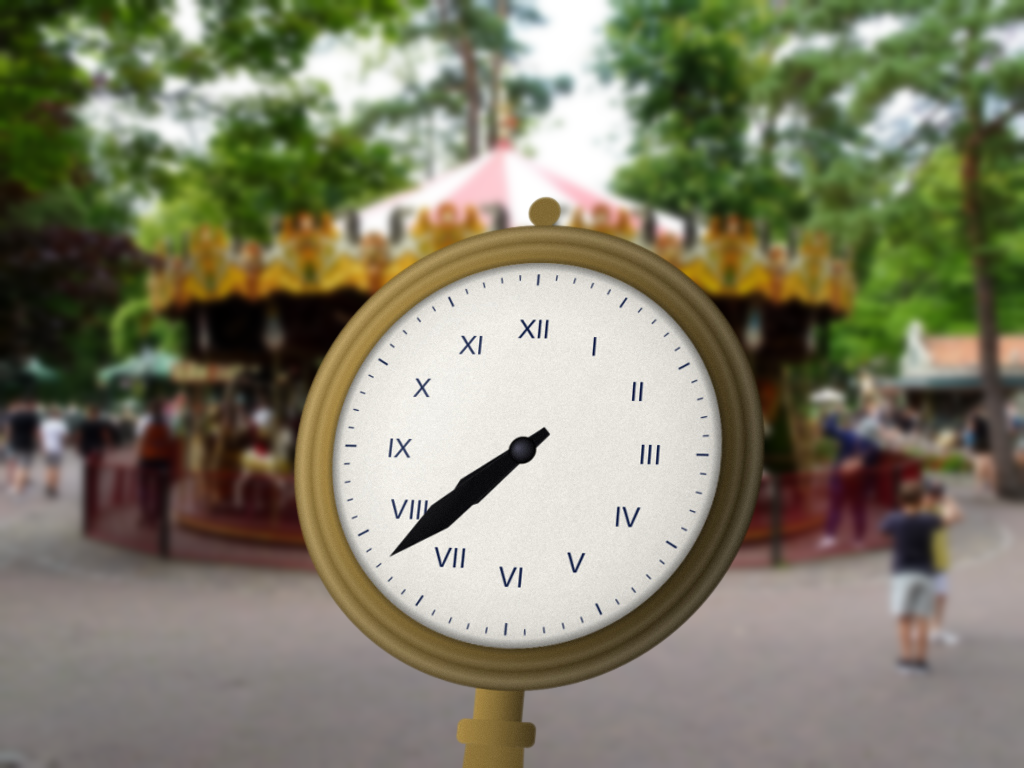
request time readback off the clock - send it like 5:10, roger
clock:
7:38
